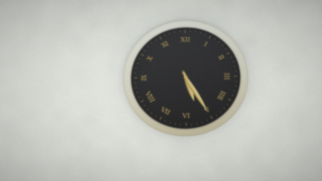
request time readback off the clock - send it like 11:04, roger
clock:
5:25
